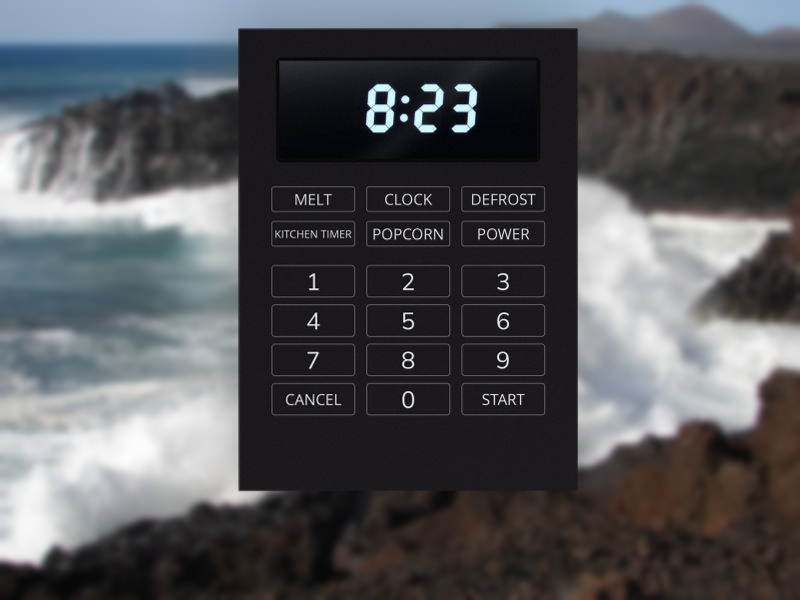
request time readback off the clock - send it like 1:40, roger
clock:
8:23
